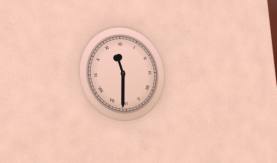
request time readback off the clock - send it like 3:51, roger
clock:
11:31
